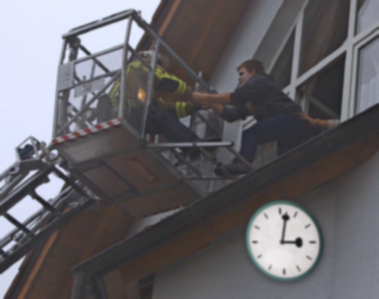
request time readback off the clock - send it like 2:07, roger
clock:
3:02
